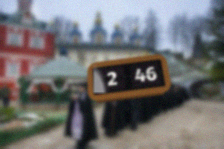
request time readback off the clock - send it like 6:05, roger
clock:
2:46
